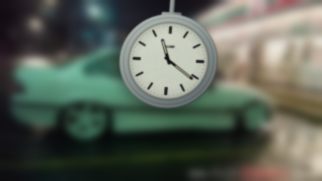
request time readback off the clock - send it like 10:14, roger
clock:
11:21
